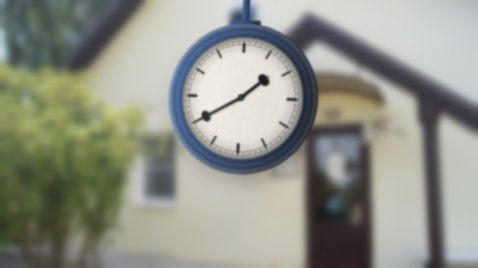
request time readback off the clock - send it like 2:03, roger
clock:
1:40
